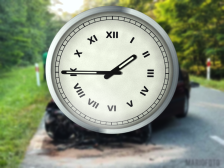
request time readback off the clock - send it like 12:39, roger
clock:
1:45
